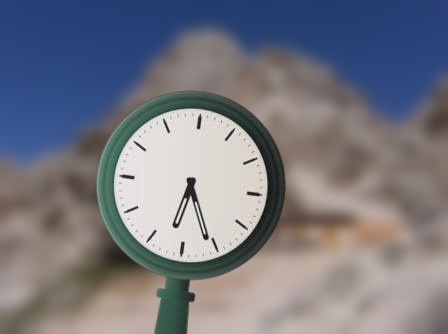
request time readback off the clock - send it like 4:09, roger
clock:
6:26
